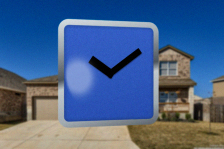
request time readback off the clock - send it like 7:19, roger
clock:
10:09
